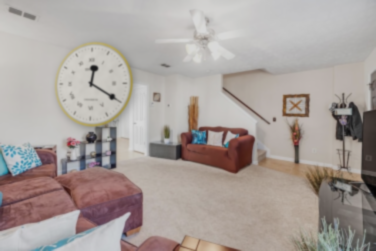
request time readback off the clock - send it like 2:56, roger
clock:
12:20
